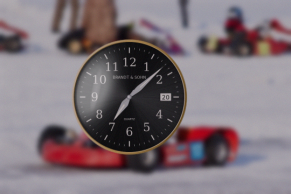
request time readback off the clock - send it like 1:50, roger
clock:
7:08
